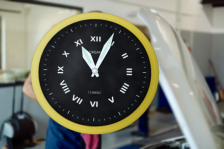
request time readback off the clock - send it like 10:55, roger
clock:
11:04
